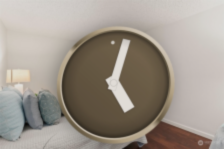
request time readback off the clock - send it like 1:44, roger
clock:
5:03
